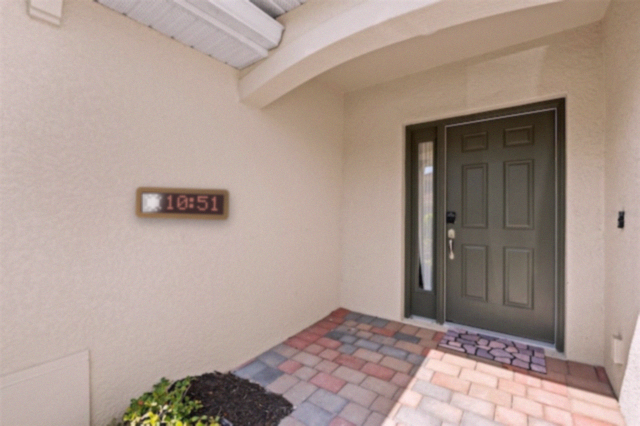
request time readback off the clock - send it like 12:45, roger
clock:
10:51
